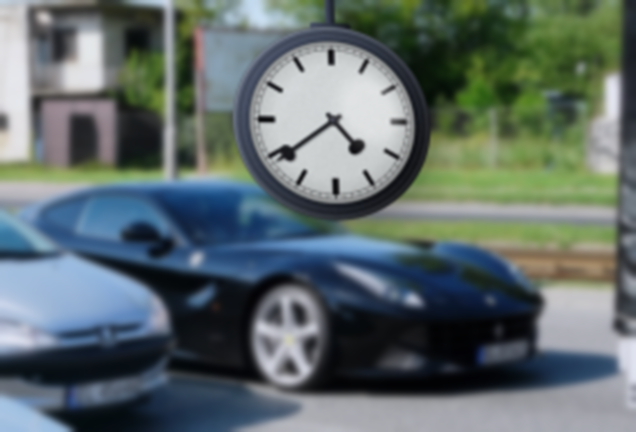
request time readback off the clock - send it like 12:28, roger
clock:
4:39
